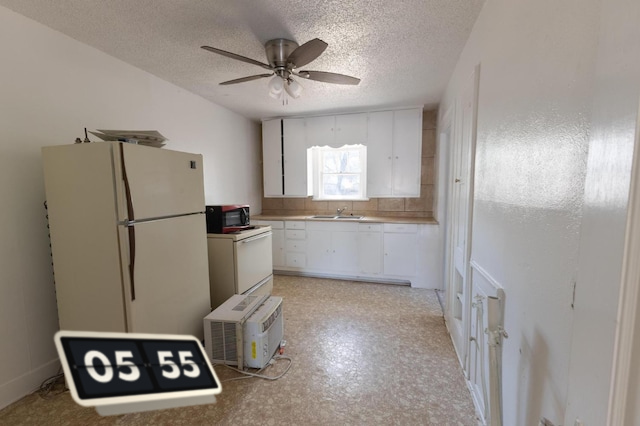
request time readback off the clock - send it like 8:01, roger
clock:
5:55
